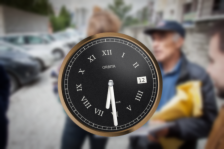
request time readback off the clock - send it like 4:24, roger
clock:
6:30
